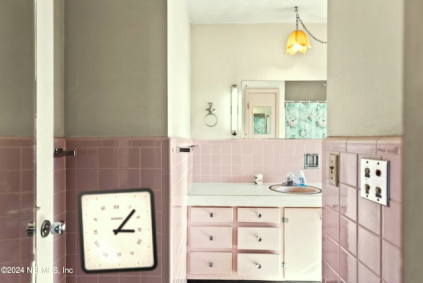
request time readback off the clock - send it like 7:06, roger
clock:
3:07
